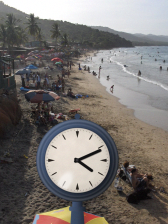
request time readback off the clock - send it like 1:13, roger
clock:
4:11
